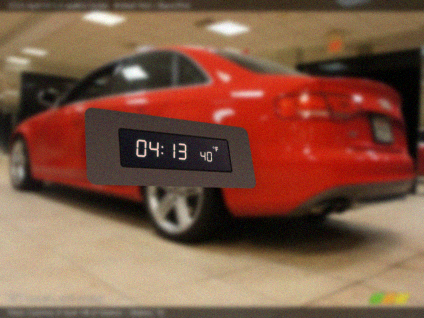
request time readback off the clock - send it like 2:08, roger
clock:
4:13
